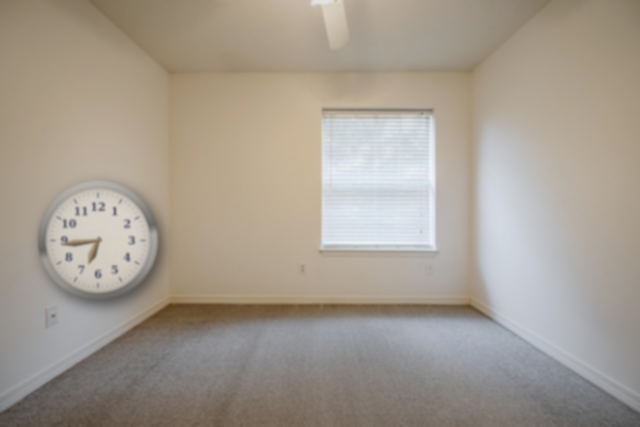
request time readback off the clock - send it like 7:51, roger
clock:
6:44
